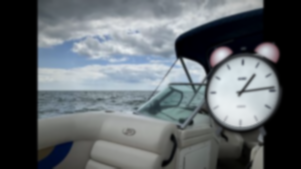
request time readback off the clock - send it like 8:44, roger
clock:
1:14
